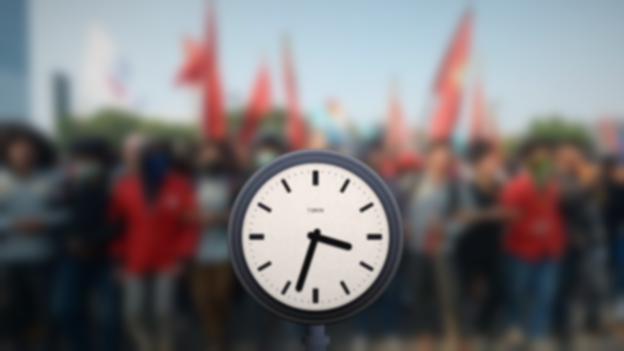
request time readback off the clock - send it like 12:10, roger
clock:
3:33
